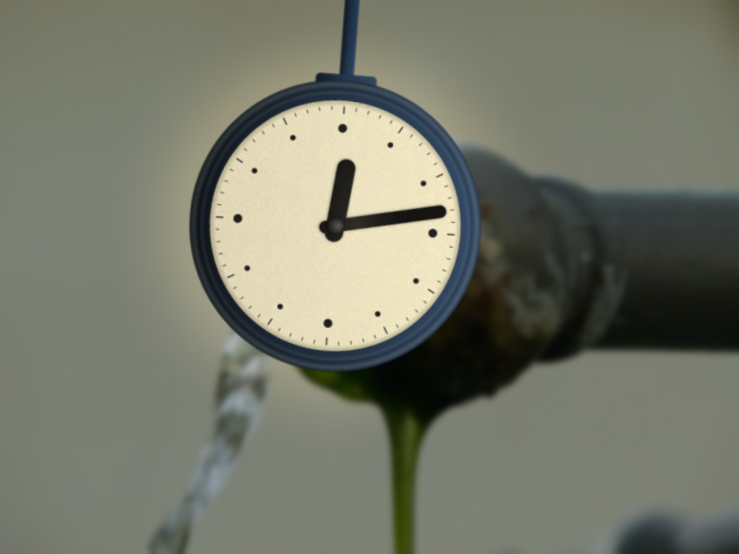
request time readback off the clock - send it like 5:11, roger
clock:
12:13
